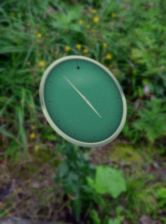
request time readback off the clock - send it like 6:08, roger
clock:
4:54
